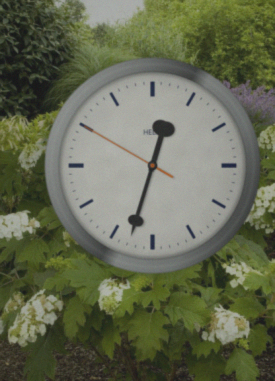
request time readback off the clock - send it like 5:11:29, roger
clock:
12:32:50
